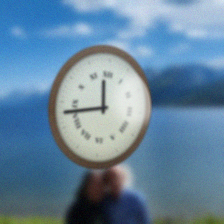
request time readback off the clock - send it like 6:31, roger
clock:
11:43
